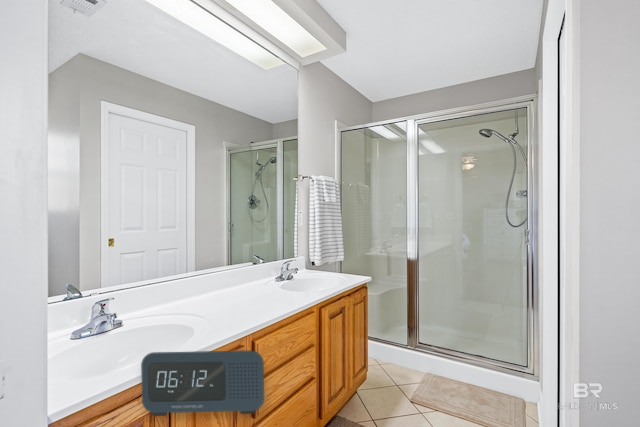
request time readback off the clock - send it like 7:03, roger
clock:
6:12
